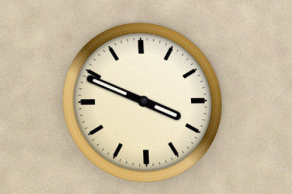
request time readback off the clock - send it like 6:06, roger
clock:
3:49
